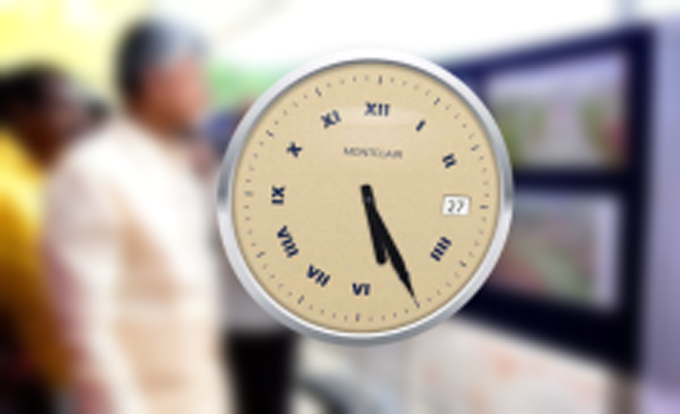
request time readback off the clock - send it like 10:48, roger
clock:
5:25
